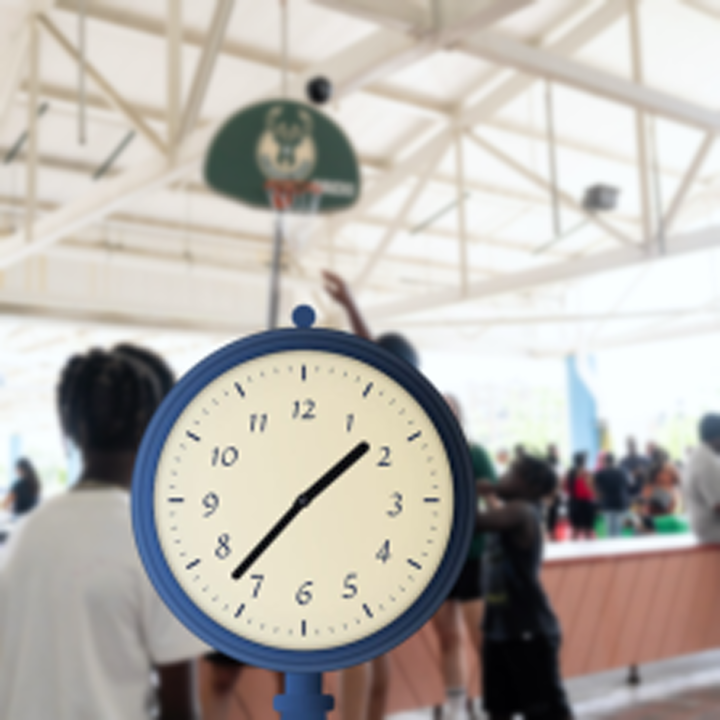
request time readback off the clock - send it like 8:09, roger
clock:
1:37
